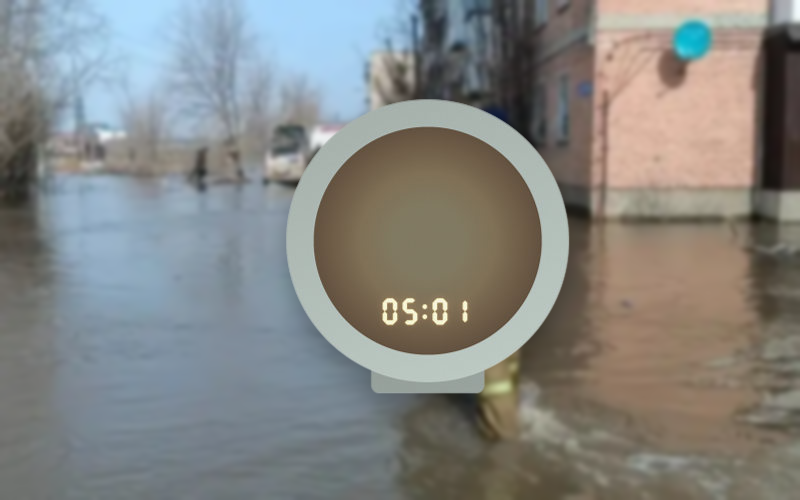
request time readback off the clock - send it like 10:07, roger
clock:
5:01
